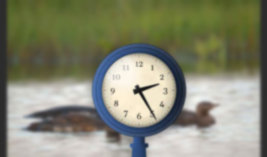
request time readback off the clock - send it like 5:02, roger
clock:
2:25
